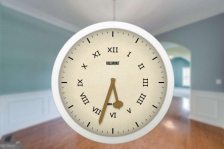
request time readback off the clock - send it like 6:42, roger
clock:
5:33
